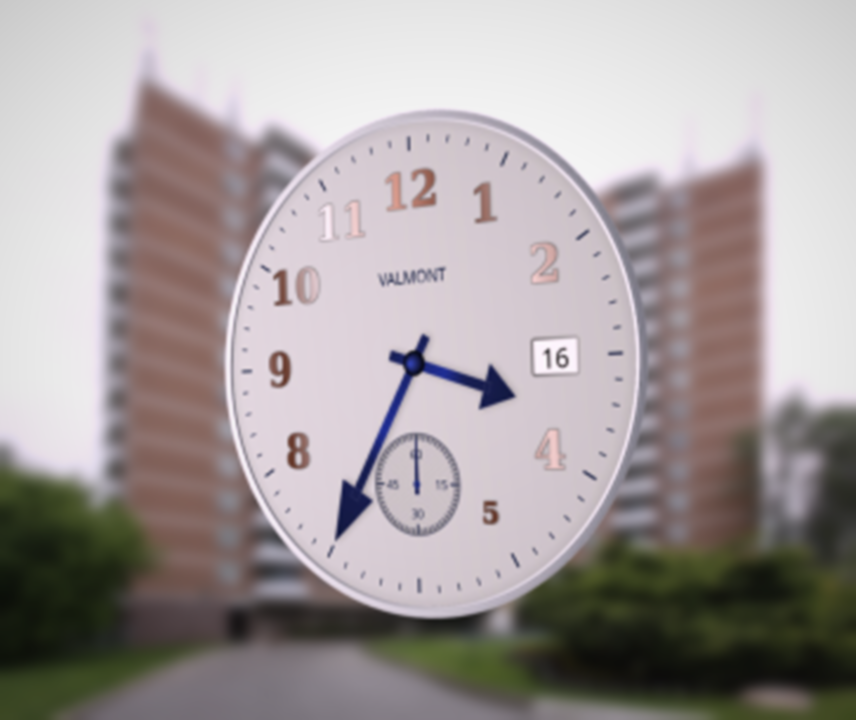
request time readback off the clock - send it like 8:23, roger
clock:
3:35
